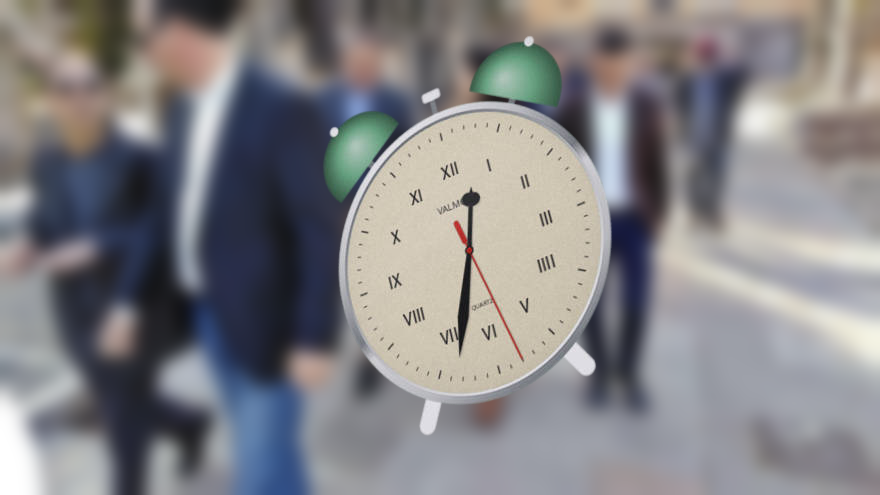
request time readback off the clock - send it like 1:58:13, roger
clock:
12:33:28
